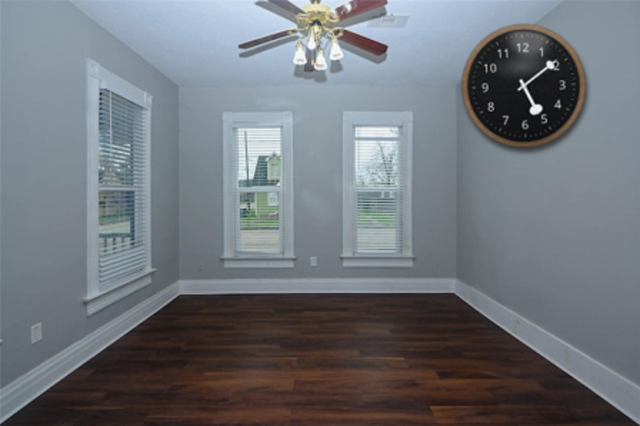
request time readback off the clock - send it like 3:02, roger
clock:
5:09
